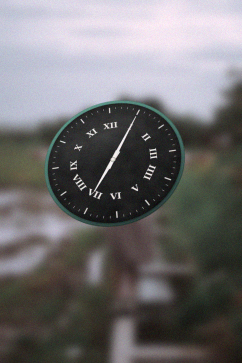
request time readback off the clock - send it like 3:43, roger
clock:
7:05
